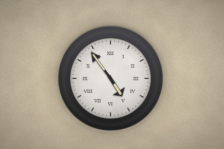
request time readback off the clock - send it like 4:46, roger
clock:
4:54
